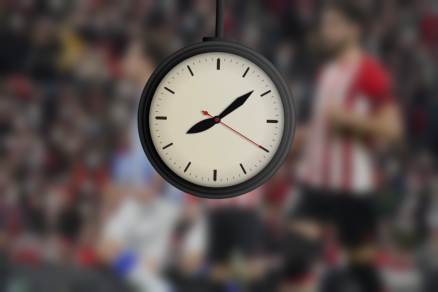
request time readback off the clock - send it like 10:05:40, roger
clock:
8:08:20
